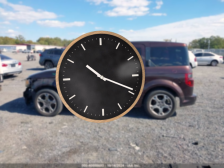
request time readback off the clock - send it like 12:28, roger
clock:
10:19
